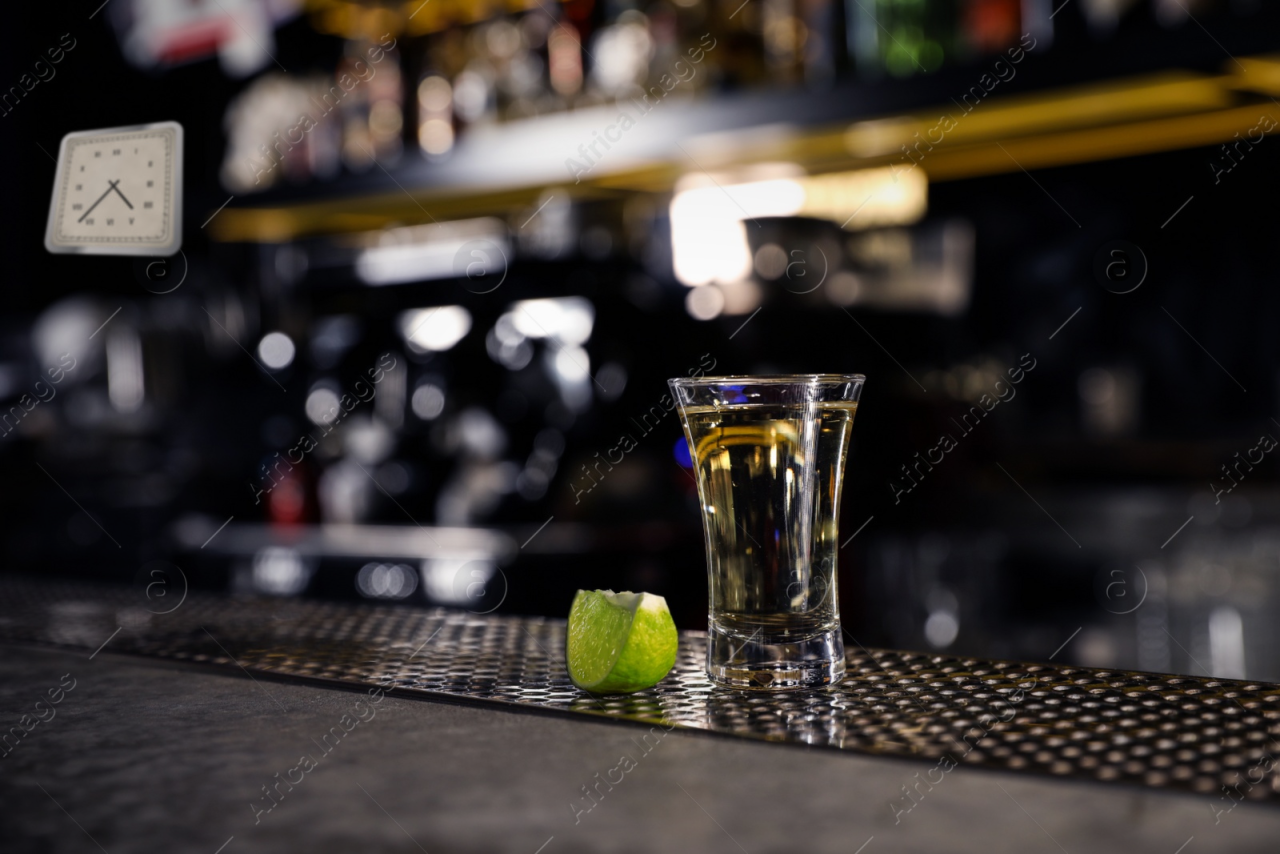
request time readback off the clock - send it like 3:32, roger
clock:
4:37
